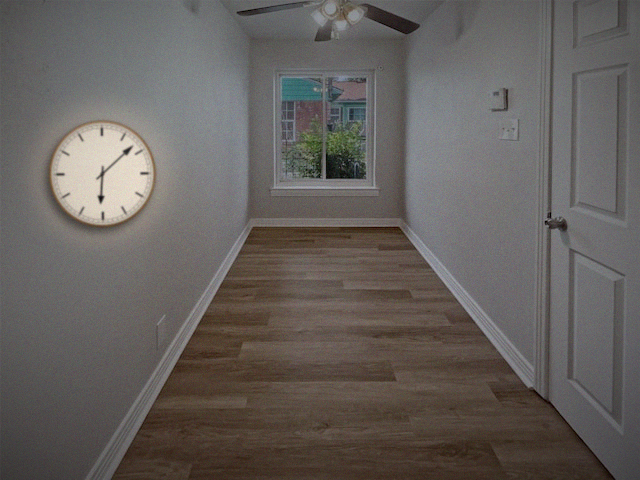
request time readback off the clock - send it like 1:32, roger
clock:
6:08
